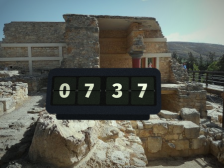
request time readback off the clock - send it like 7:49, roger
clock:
7:37
